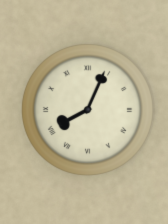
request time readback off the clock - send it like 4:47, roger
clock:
8:04
